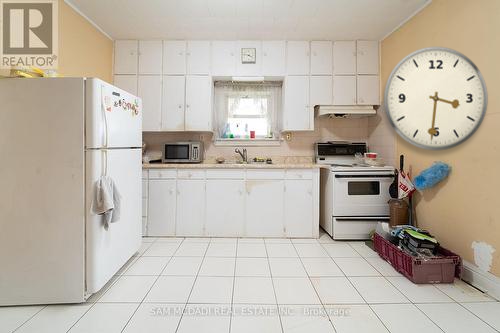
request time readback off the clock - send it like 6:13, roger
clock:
3:31
